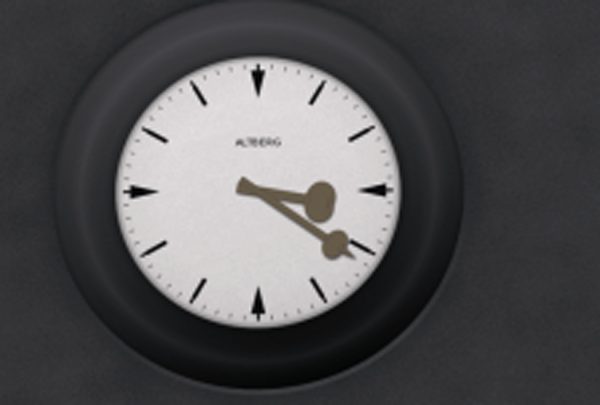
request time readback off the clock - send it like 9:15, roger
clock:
3:21
